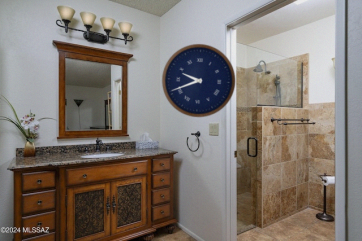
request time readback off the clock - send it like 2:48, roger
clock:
9:41
